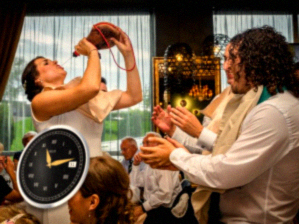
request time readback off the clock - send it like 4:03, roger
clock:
11:13
